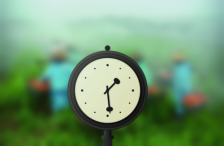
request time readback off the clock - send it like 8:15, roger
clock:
1:29
